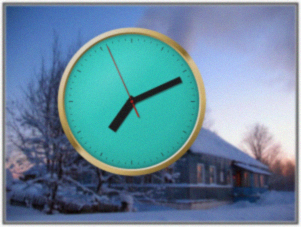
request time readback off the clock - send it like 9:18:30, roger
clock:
7:10:56
